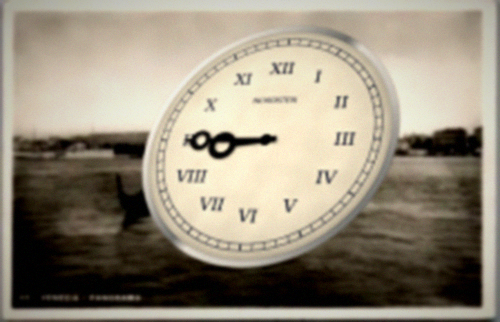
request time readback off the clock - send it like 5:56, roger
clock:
8:45
